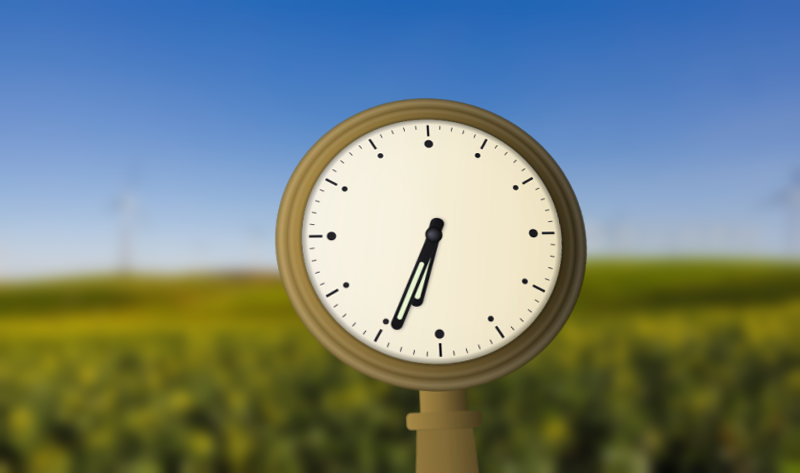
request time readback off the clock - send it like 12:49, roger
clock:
6:34
